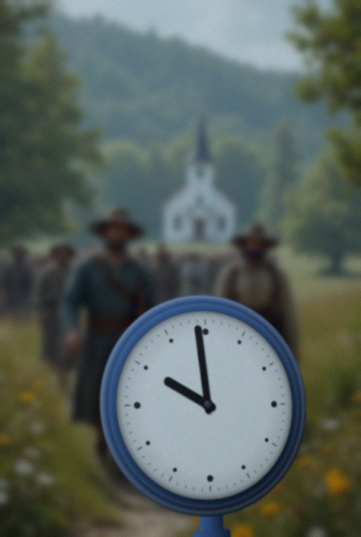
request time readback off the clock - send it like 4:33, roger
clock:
9:59
